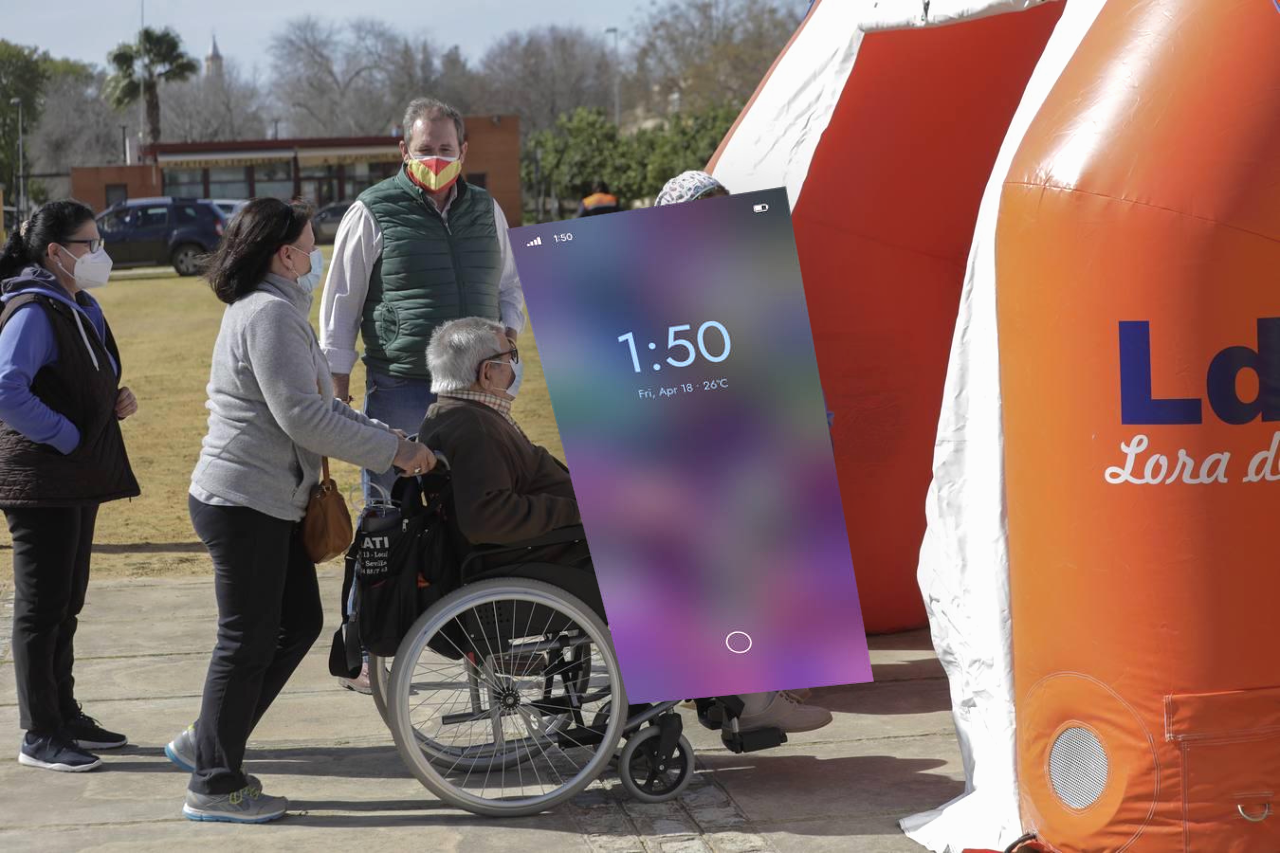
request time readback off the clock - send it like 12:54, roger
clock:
1:50
